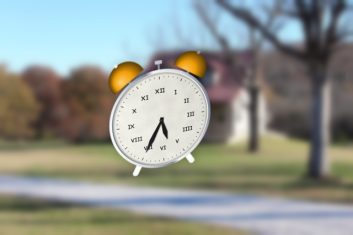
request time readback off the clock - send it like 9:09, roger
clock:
5:35
